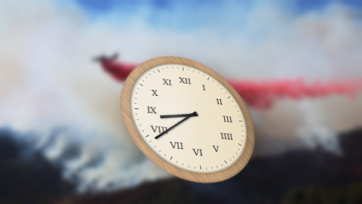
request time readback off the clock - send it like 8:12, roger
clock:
8:39
